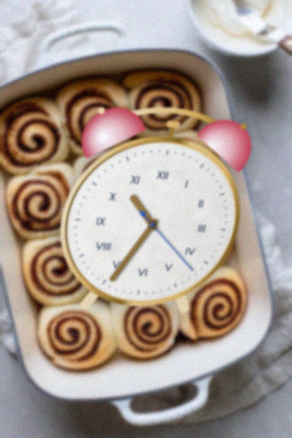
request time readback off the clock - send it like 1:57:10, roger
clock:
10:34:22
